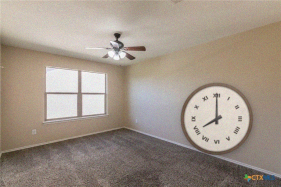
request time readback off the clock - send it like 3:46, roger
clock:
8:00
